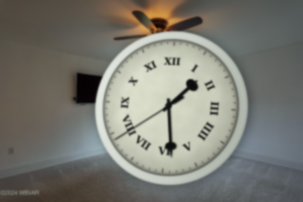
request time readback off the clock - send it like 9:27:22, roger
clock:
1:28:39
